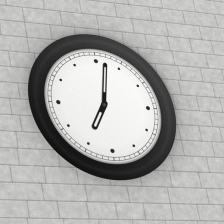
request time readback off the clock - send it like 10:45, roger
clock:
7:02
